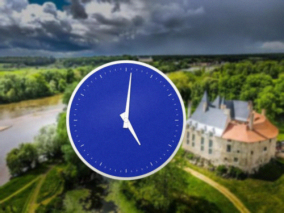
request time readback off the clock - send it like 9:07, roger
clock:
5:01
